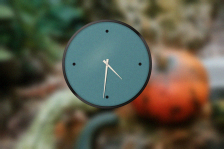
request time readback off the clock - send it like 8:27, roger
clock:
4:31
